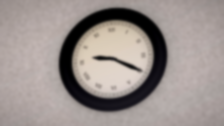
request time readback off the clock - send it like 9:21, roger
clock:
9:20
